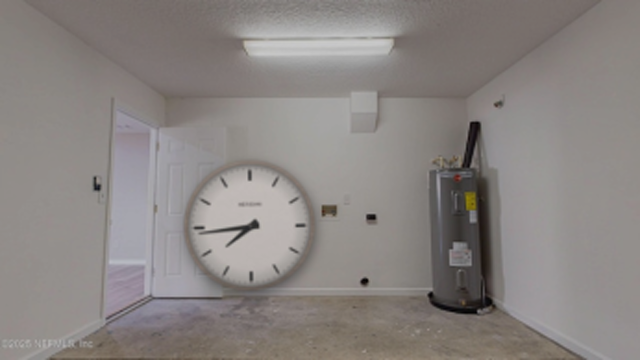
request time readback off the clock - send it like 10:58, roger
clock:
7:44
